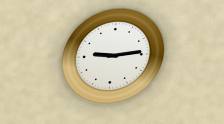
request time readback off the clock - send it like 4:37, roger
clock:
9:14
